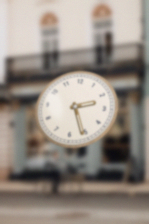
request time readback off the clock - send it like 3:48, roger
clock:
2:26
